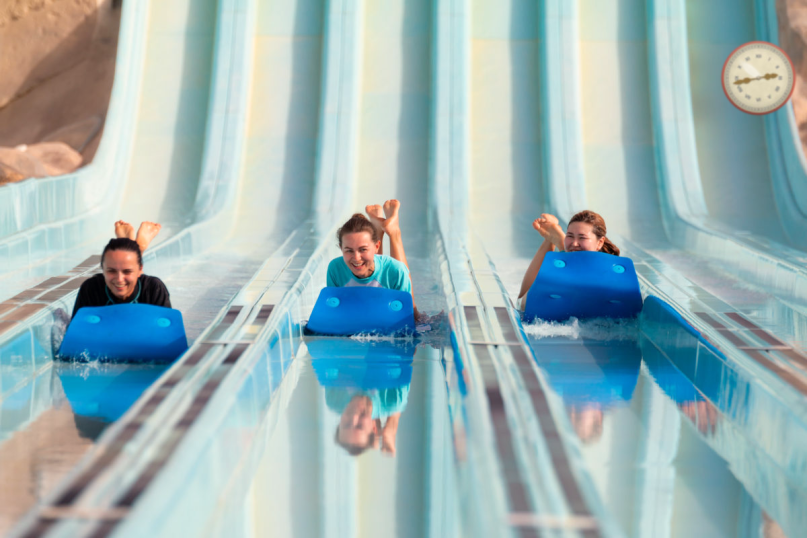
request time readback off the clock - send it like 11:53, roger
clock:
2:43
